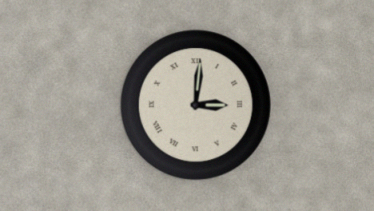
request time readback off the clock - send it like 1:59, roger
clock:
3:01
